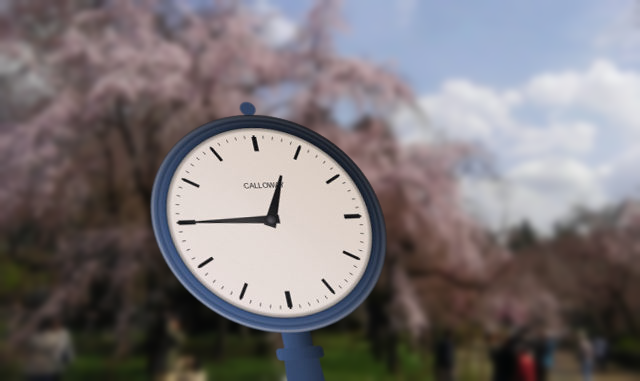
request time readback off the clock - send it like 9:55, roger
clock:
12:45
